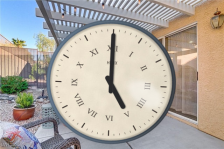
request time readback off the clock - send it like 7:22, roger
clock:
5:00
